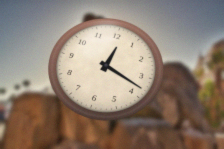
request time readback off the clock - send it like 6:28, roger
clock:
12:18
